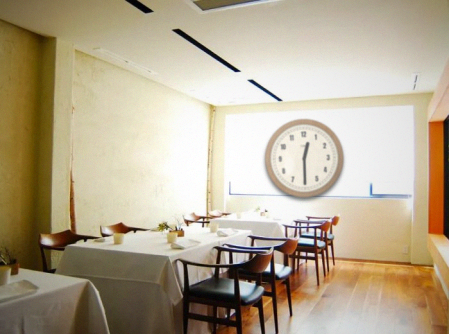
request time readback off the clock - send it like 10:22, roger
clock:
12:30
